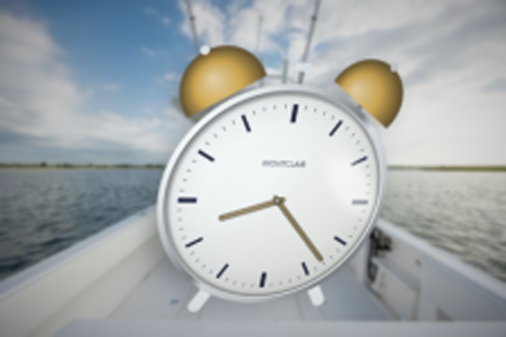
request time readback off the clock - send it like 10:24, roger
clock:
8:23
